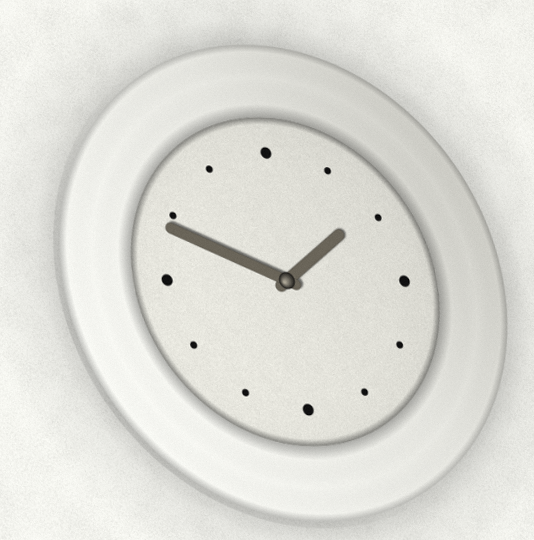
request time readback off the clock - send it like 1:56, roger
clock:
1:49
